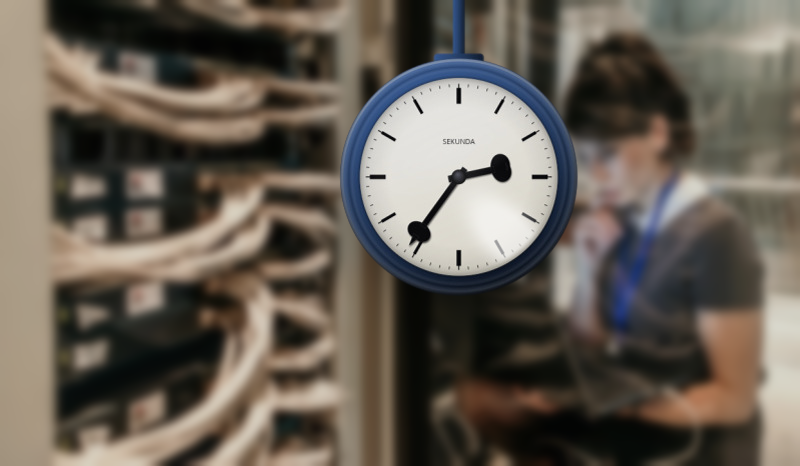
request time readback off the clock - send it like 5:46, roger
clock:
2:36
